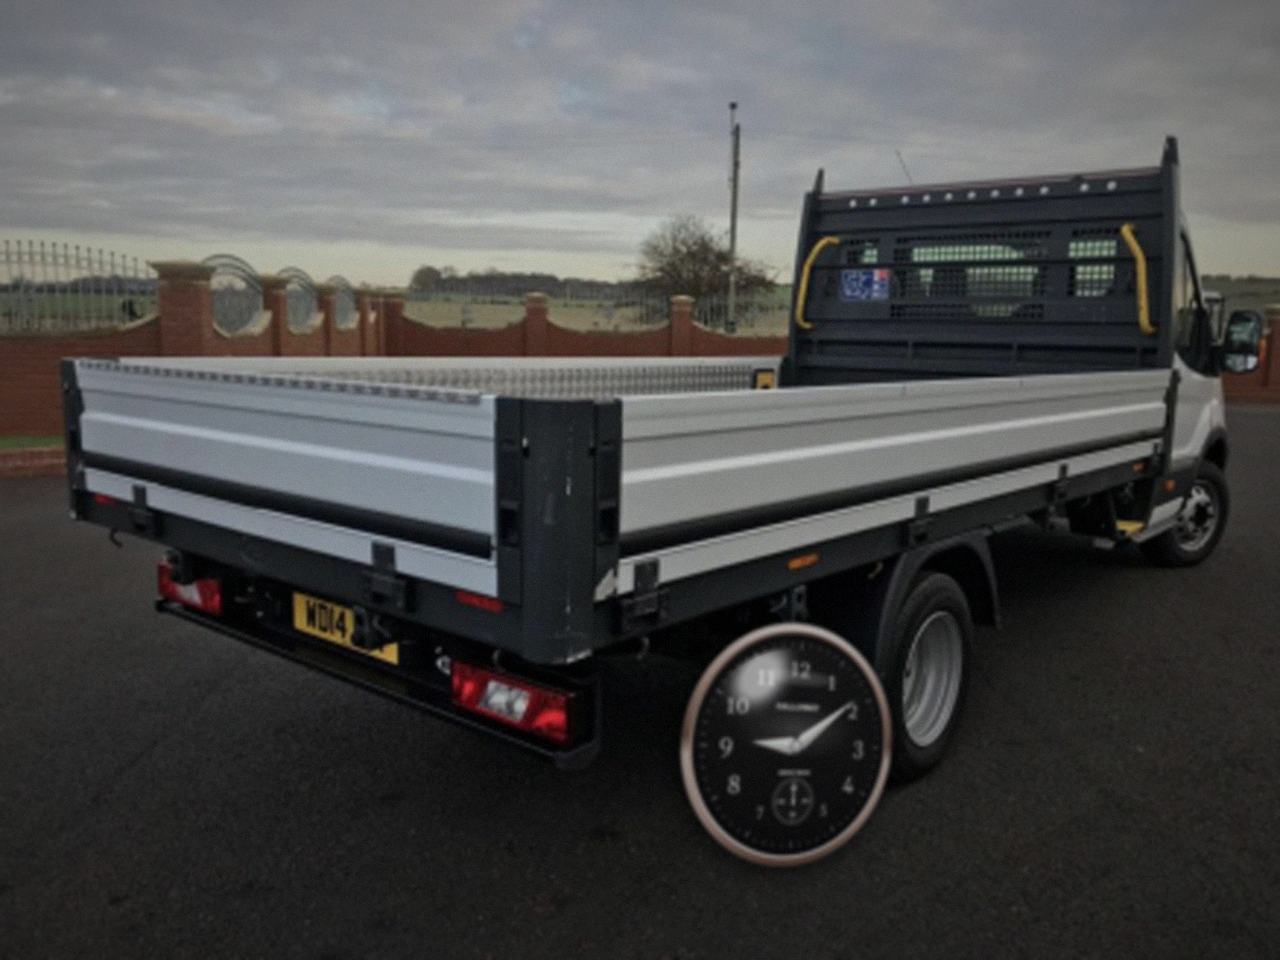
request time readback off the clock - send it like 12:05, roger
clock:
9:09
